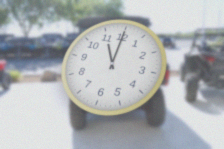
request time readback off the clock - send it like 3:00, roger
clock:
11:00
